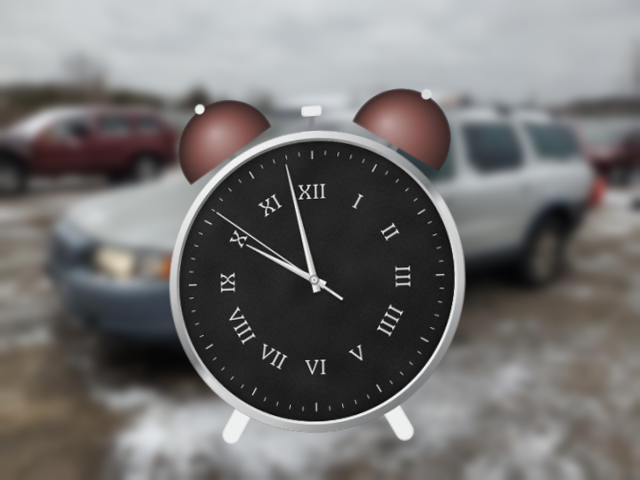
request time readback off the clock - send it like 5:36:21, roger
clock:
9:57:51
